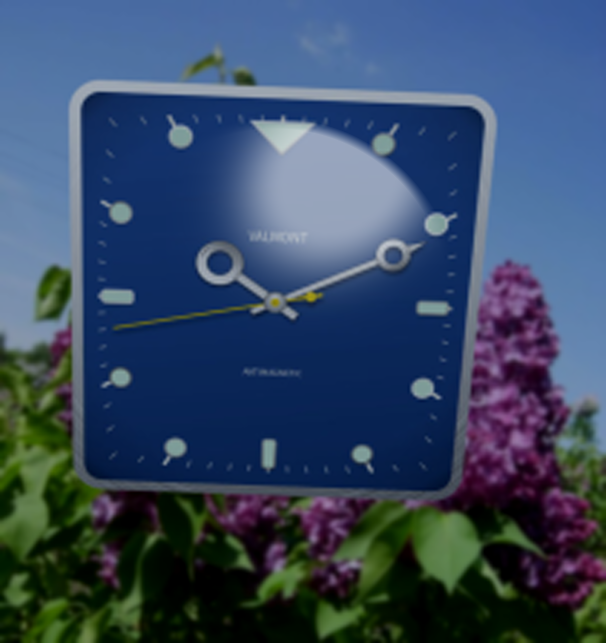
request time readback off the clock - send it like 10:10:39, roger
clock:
10:10:43
